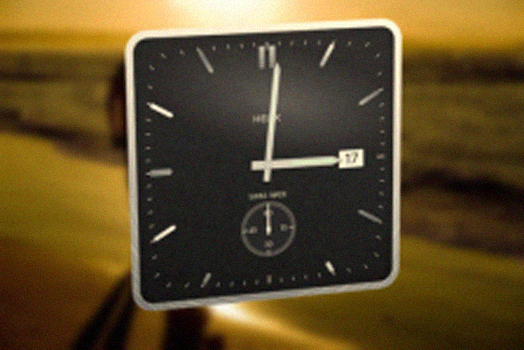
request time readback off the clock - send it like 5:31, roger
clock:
3:01
